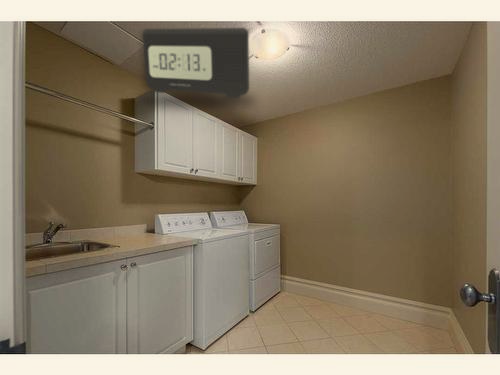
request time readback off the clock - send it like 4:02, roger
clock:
2:13
